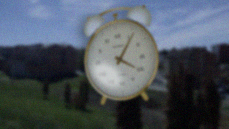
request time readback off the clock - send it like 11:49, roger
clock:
4:06
